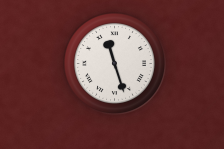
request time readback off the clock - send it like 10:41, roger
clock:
11:27
